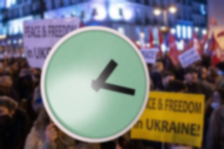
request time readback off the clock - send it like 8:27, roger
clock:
1:17
